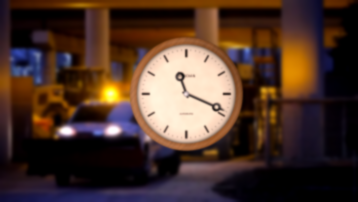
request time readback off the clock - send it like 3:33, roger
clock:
11:19
